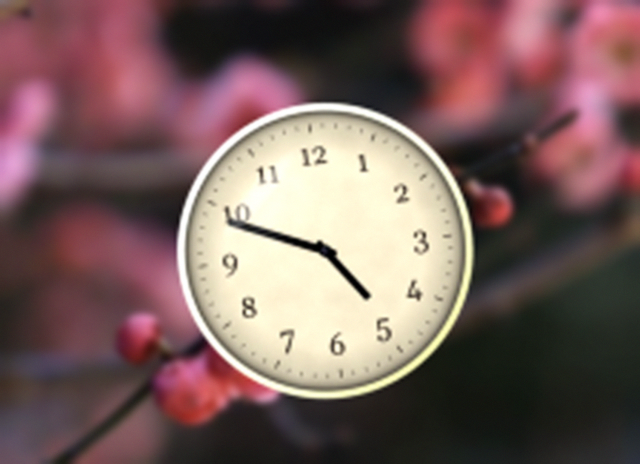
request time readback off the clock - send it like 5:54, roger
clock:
4:49
